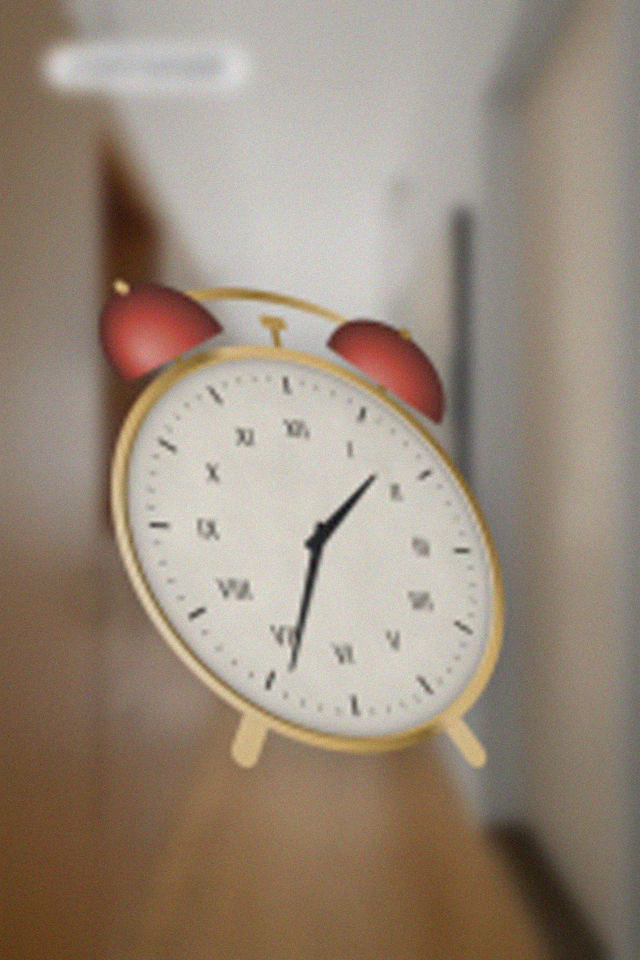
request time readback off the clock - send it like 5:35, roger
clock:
1:34
